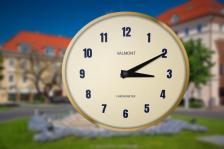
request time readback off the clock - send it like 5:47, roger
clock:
3:10
